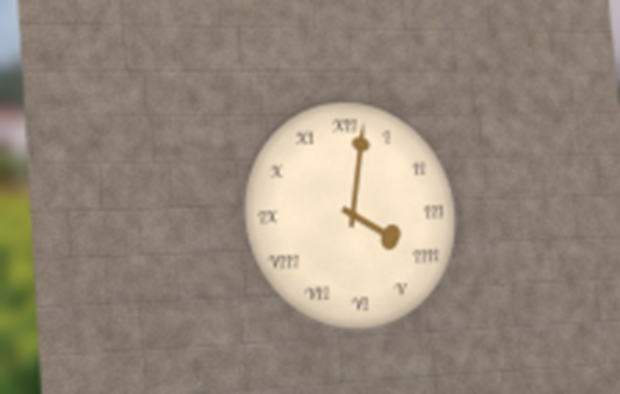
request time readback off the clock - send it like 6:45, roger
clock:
4:02
